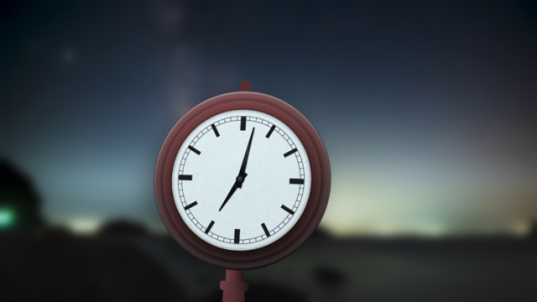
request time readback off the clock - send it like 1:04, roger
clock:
7:02
